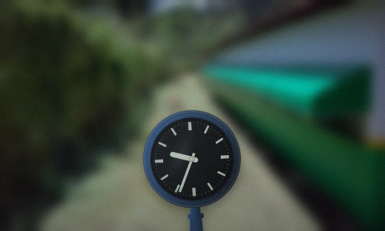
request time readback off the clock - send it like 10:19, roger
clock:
9:34
